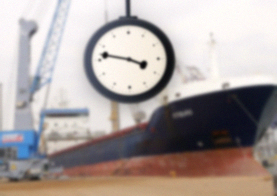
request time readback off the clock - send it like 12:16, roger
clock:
3:47
